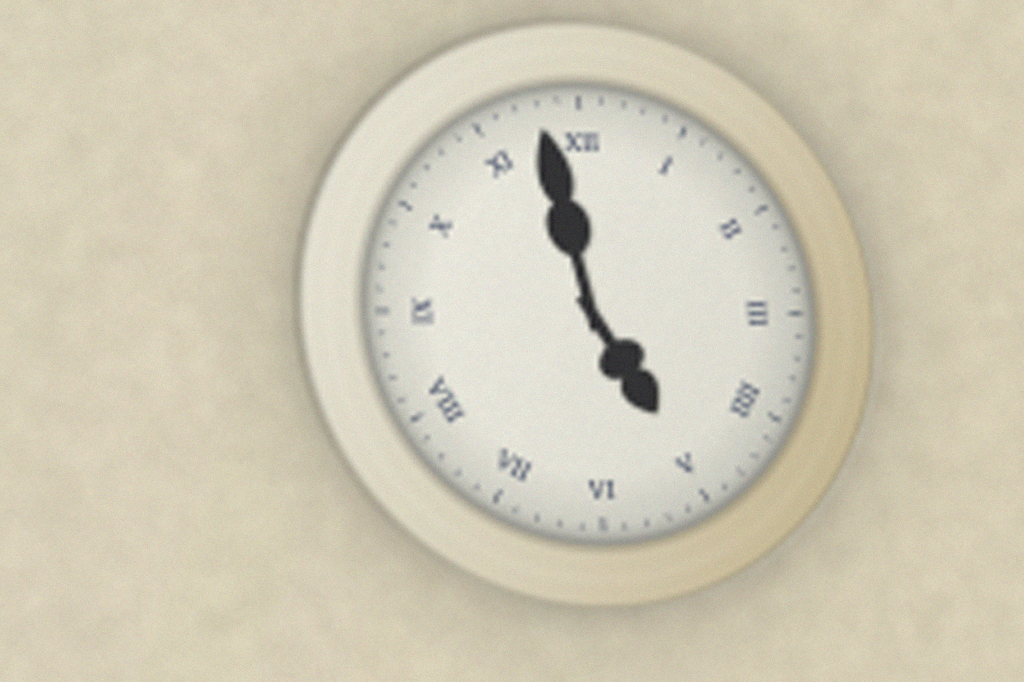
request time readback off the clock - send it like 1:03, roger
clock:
4:58
